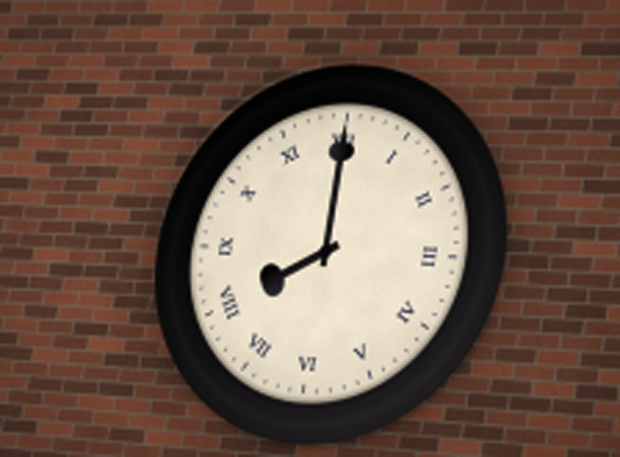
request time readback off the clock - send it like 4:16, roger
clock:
8:00
